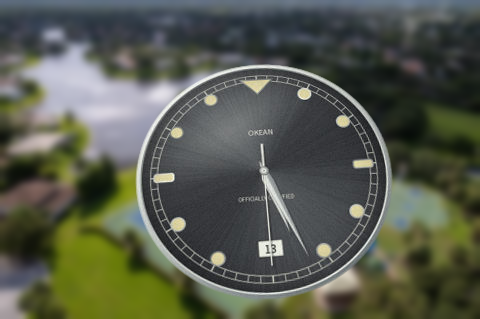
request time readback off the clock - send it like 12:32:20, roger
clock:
5:26:30
